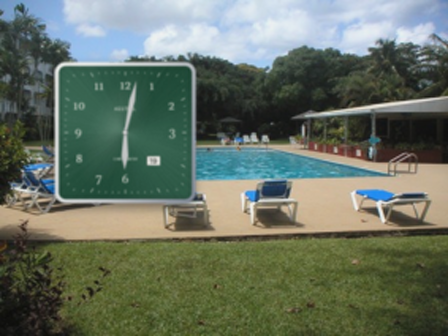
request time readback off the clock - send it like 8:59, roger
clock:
6:02
